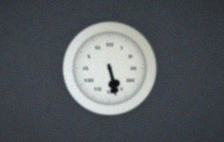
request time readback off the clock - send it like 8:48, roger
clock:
5:28
